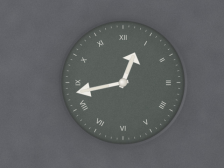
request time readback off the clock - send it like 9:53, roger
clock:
12:43
